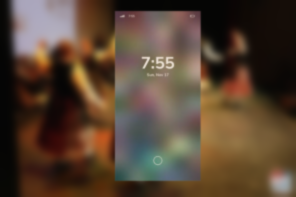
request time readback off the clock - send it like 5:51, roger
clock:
7:55
